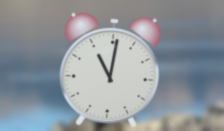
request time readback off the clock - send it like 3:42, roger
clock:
11:01
